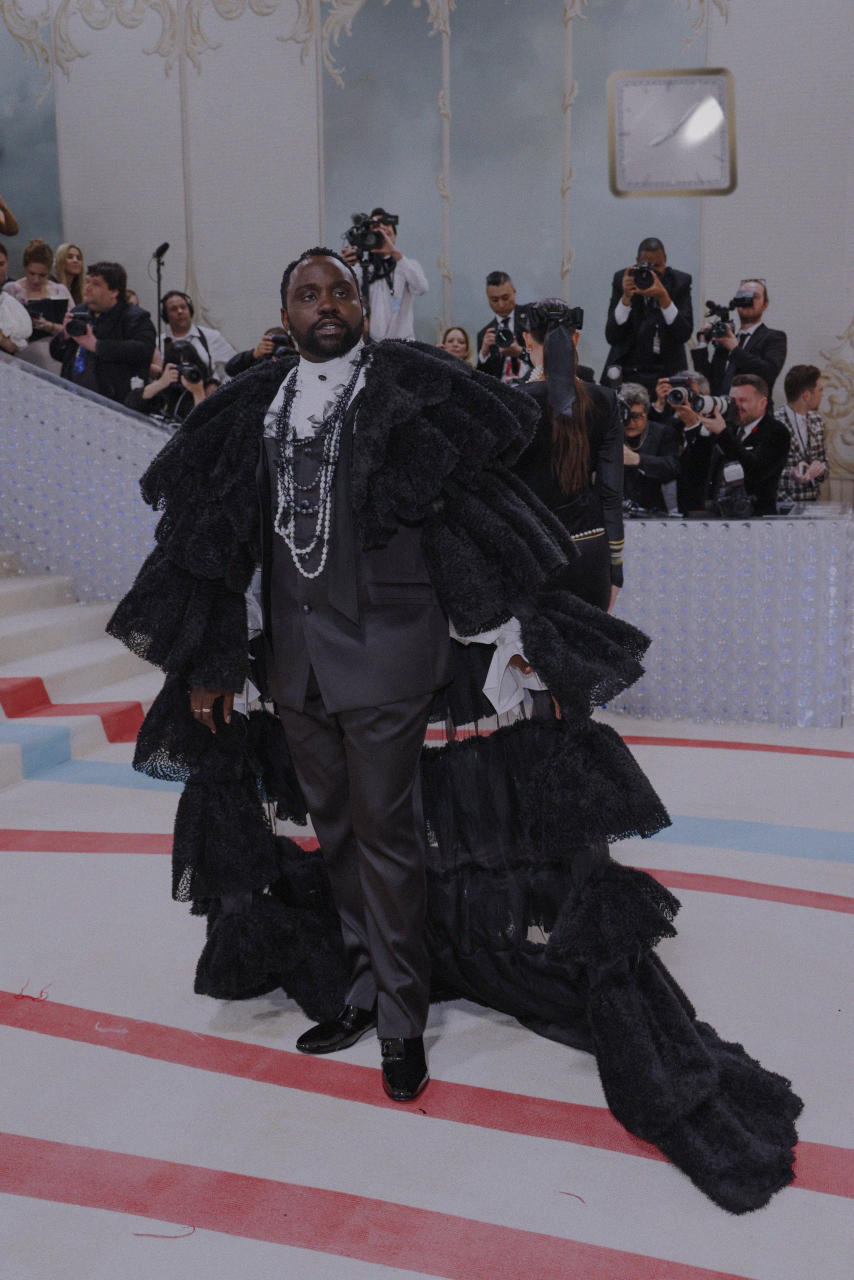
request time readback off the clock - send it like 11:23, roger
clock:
8:07
